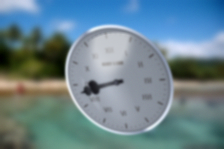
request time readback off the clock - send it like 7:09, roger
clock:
8:43
